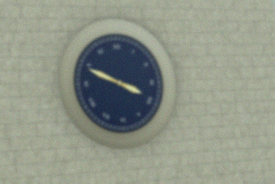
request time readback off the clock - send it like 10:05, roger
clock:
3:49
